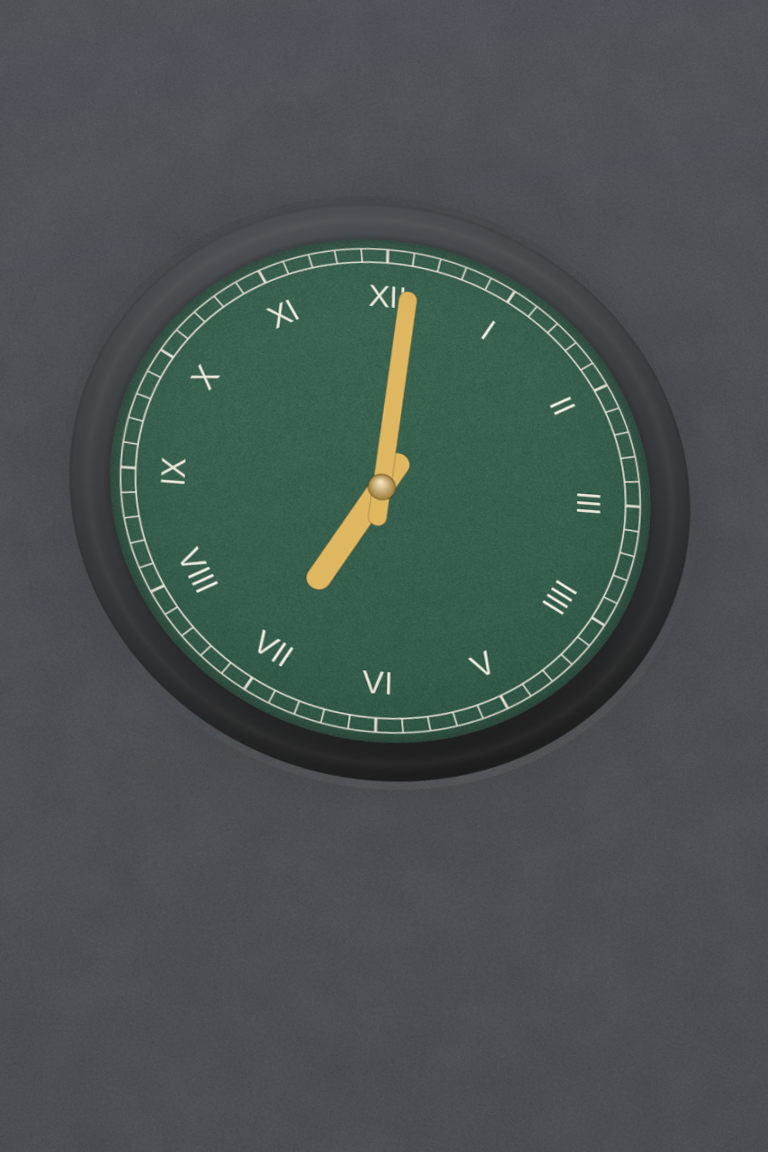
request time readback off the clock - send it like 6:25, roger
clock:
7:01
